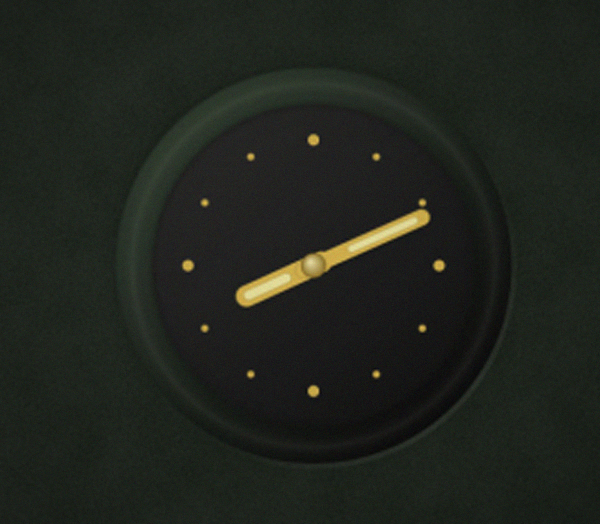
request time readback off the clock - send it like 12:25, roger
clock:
8:11
